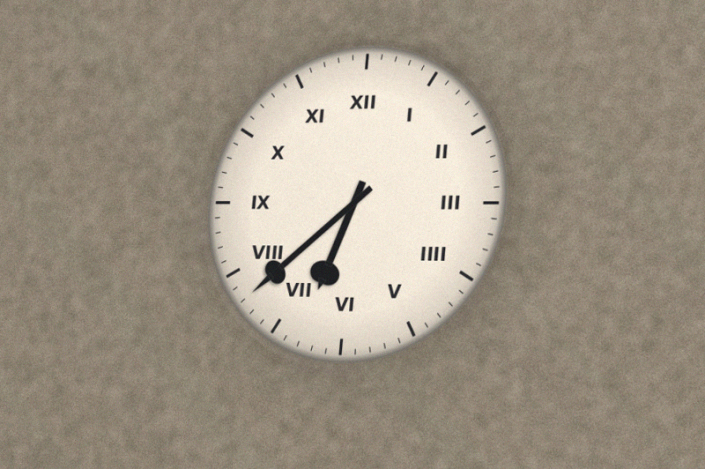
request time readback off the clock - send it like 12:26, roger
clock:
6:38
